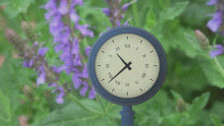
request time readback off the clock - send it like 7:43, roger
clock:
10:38
